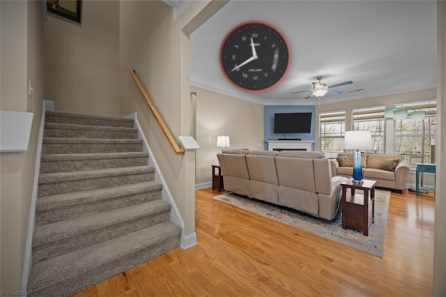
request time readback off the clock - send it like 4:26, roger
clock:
11:40
